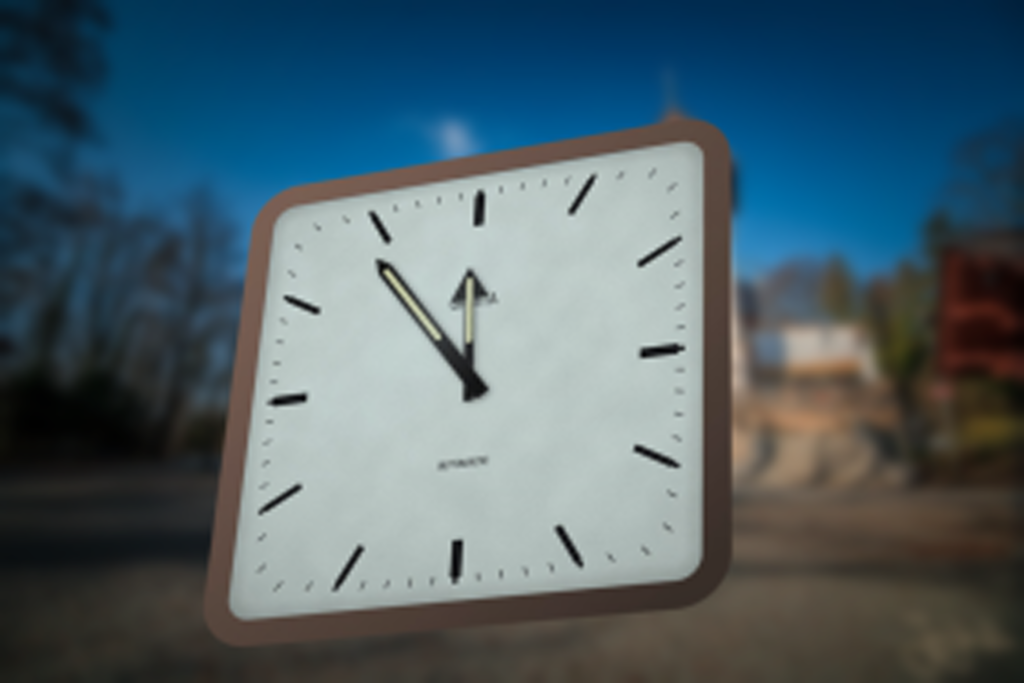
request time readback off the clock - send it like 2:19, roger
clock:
11:54
